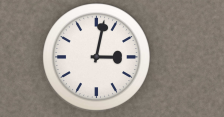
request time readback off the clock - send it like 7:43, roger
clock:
3:02
